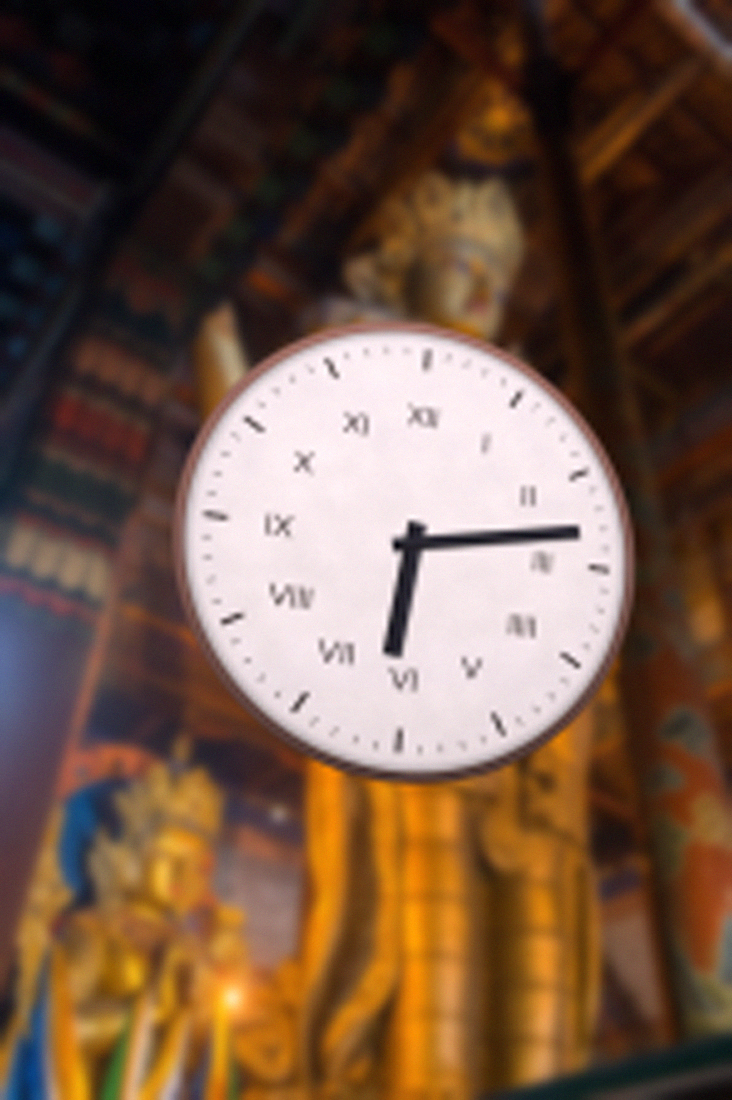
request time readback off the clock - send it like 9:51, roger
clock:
6:13
